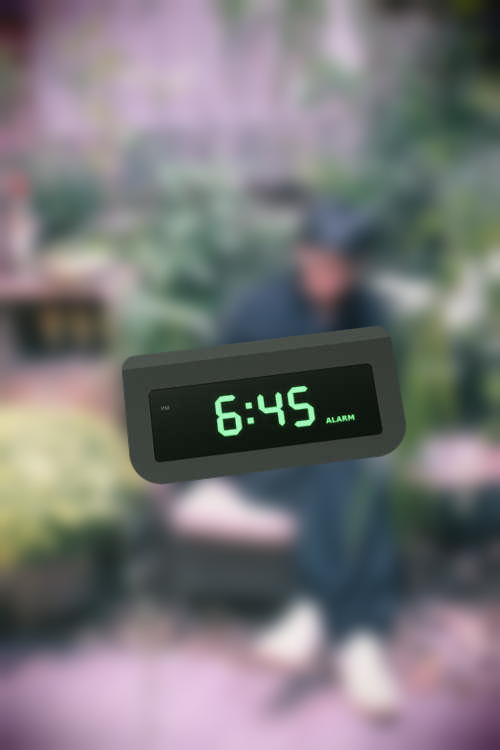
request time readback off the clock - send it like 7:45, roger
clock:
6:45
